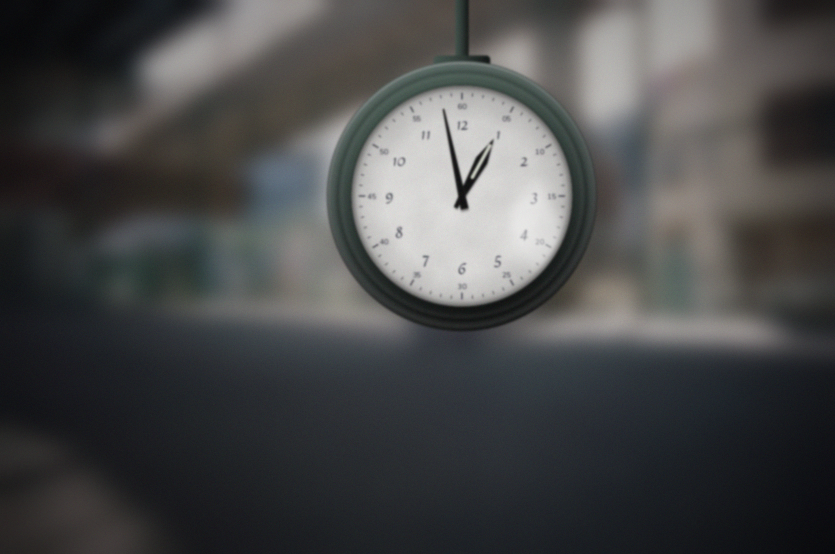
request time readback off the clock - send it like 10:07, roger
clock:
12:58
